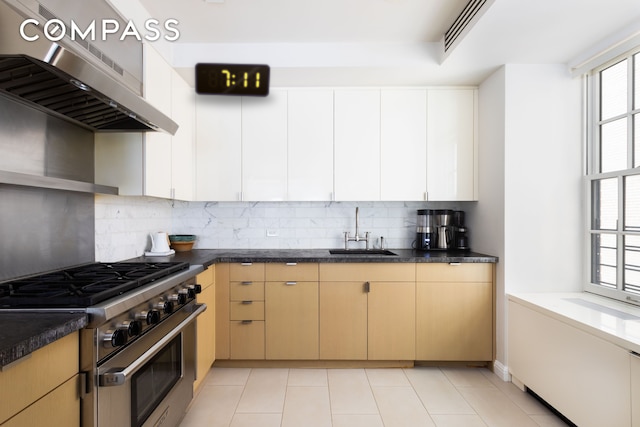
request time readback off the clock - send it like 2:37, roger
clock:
7:11
